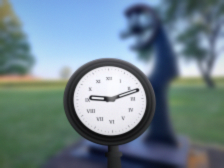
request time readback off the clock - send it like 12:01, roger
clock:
9:12
